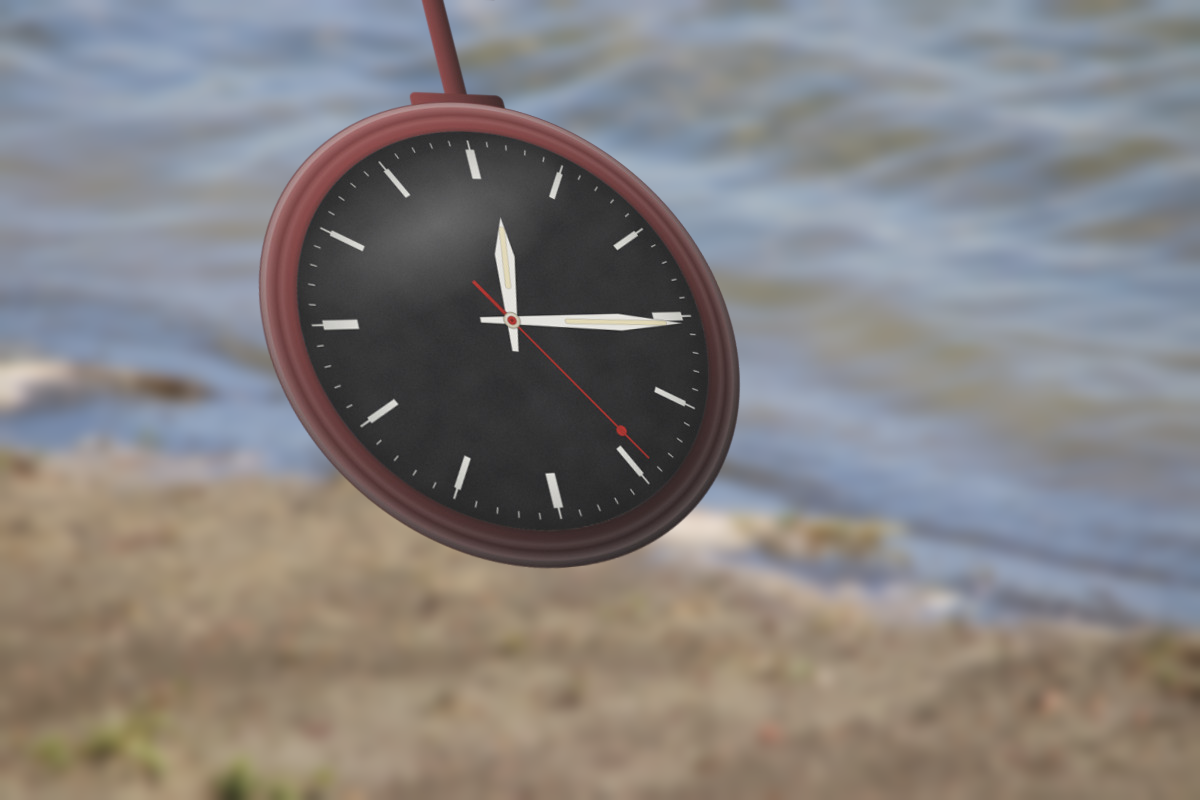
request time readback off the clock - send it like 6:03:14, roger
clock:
12:15:24
